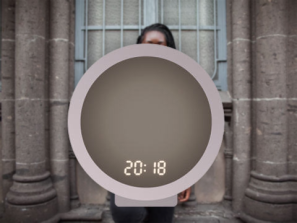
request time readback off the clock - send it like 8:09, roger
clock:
20:18
